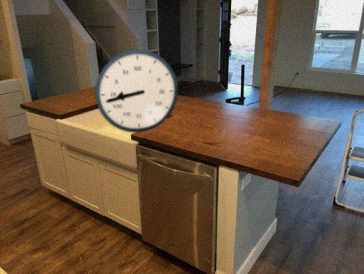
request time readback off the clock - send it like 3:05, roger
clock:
8:43
